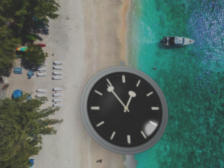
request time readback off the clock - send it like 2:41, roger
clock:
12:54
